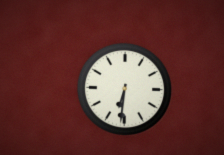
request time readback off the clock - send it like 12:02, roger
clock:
6:31
